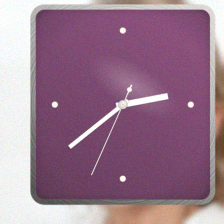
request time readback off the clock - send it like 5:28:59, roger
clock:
2:38:34
